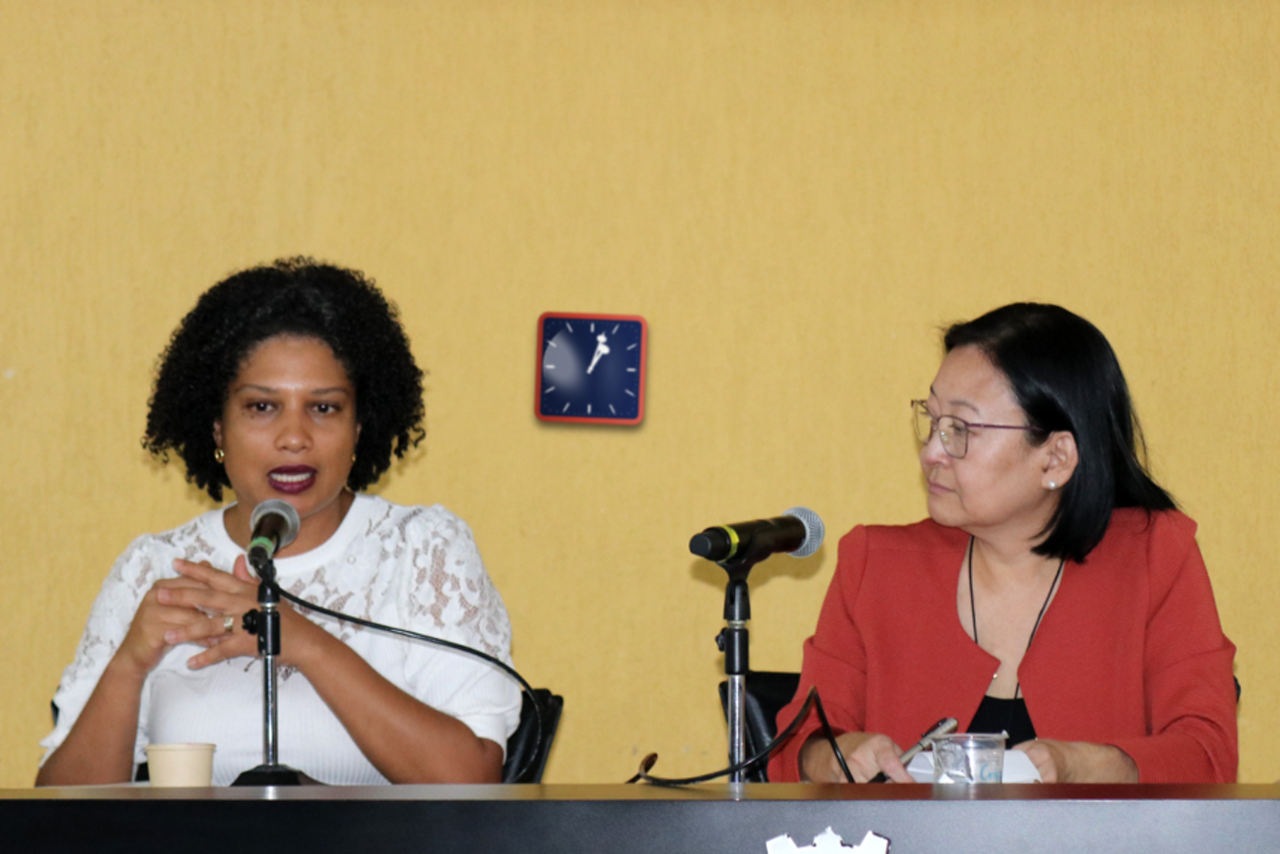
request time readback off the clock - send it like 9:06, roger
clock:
1:03
